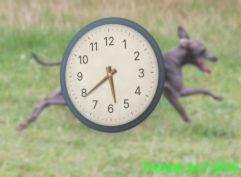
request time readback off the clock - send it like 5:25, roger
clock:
5:39
